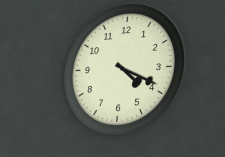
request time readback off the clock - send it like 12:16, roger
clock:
4:19
